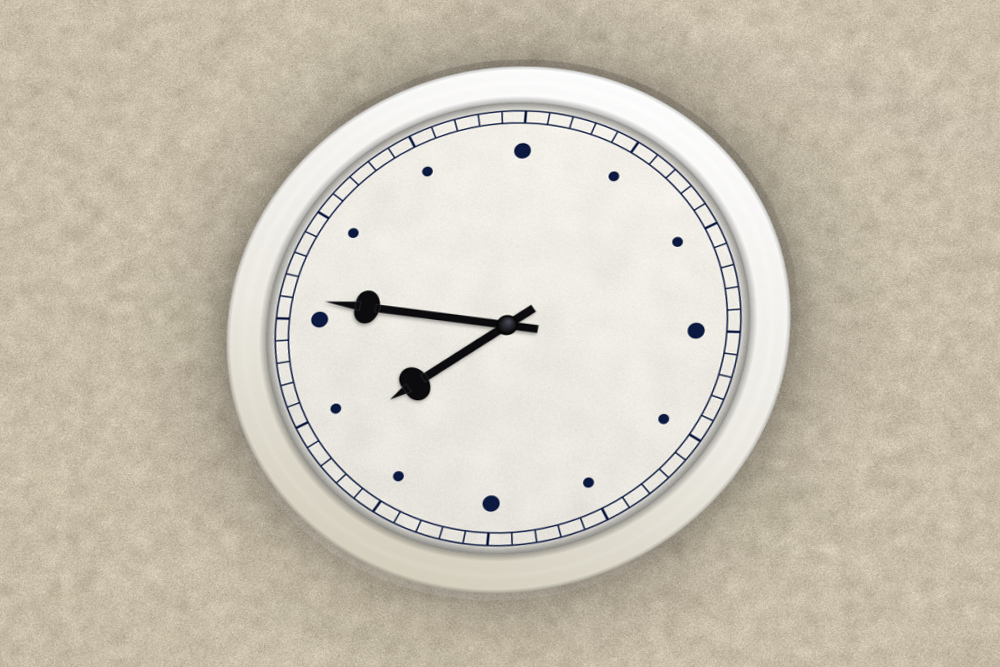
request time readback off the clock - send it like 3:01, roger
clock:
7:46
